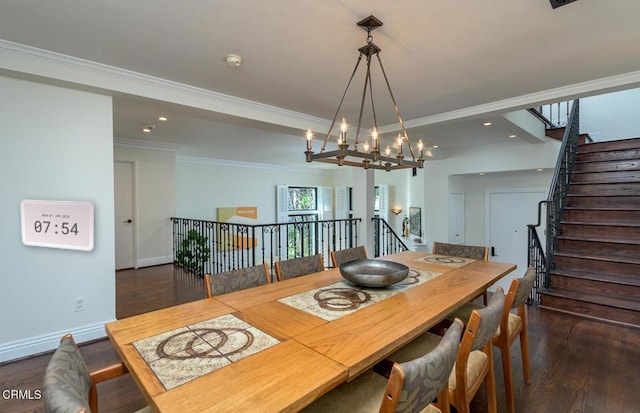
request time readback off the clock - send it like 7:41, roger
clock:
7:54
